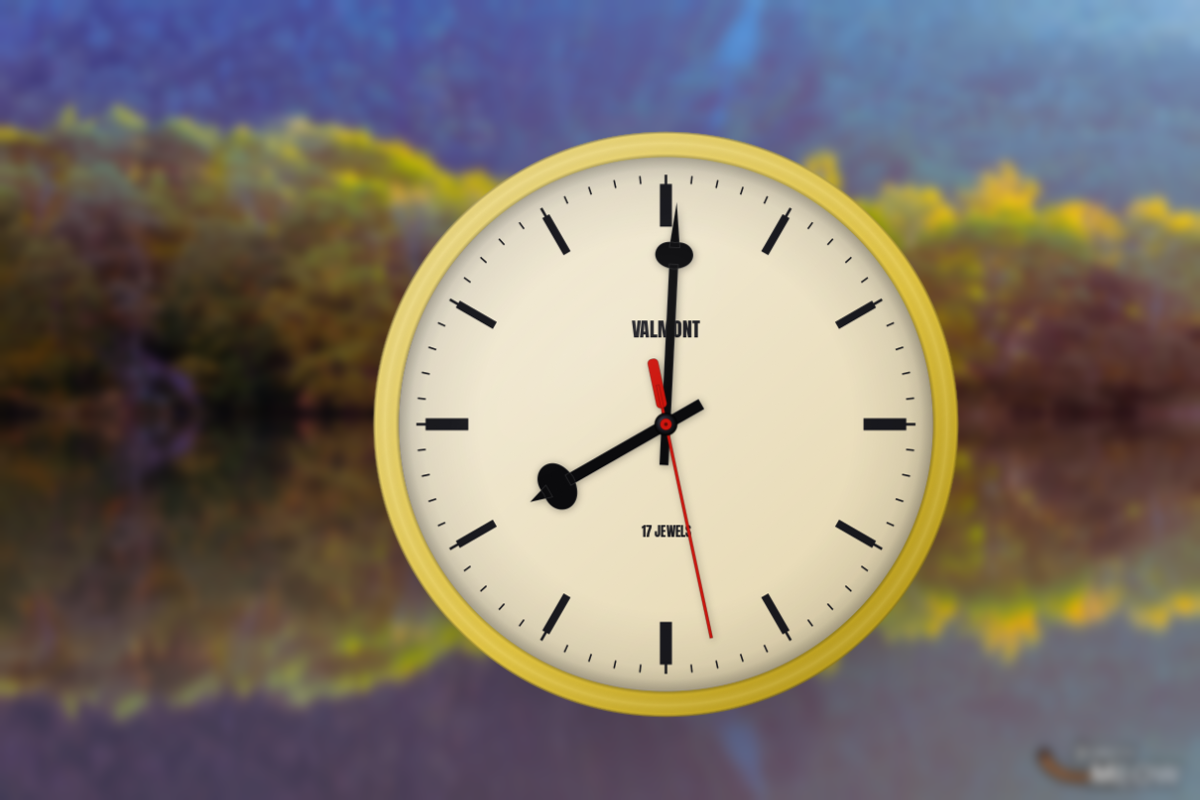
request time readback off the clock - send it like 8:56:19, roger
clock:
8:00:28
